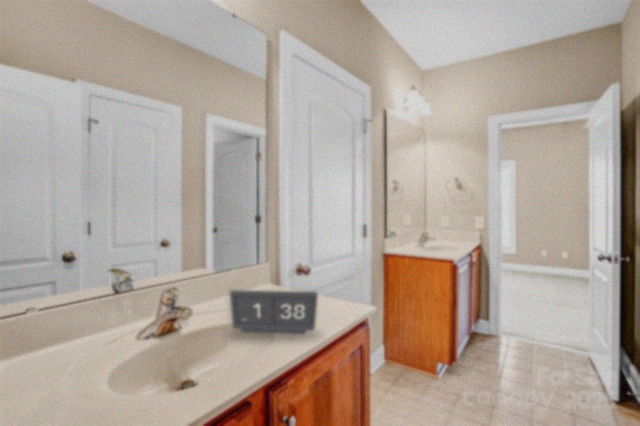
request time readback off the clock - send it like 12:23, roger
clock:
1:38
